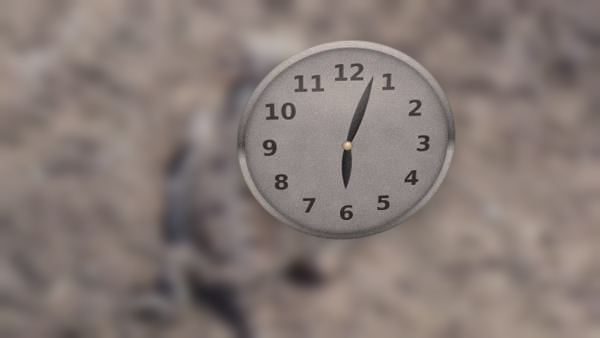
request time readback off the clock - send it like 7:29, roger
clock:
6:03
